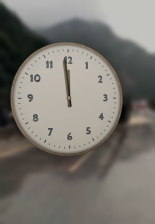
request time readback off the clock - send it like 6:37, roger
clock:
11:59
